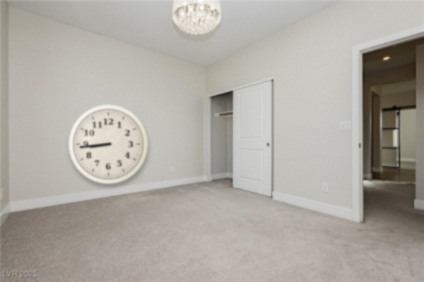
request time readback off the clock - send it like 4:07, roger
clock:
8:44
